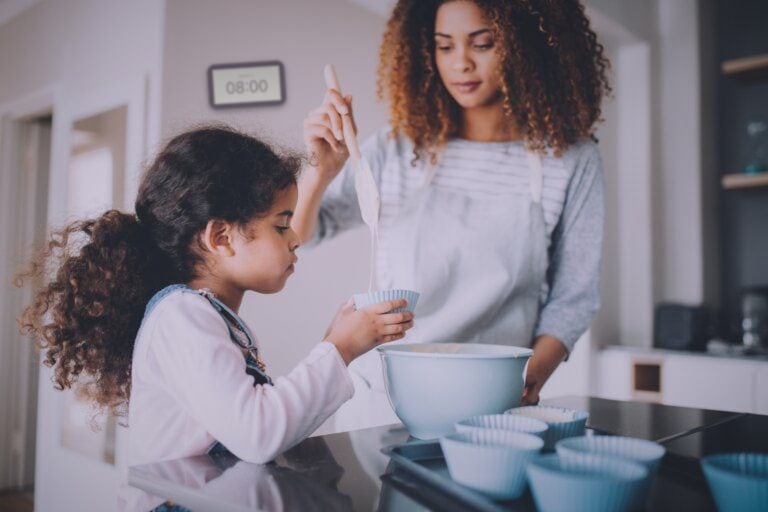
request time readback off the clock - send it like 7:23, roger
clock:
8:00
